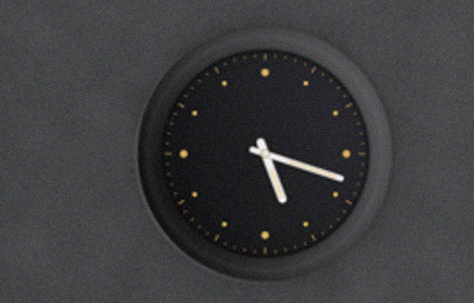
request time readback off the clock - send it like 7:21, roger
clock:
5:18
